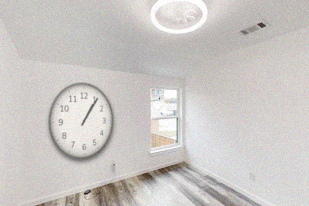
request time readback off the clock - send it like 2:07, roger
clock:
1:06
